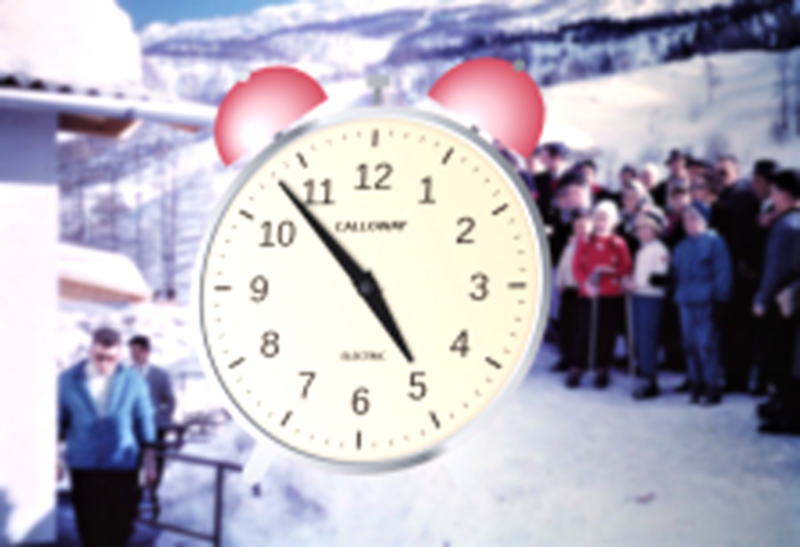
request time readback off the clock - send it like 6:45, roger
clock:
4:53
